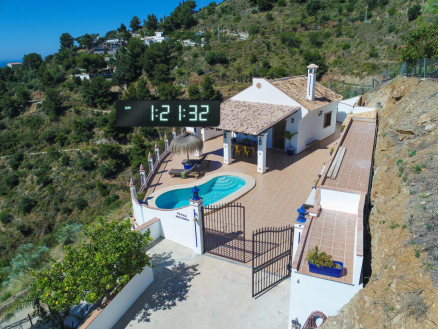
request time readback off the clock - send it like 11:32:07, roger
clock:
1:21:32
